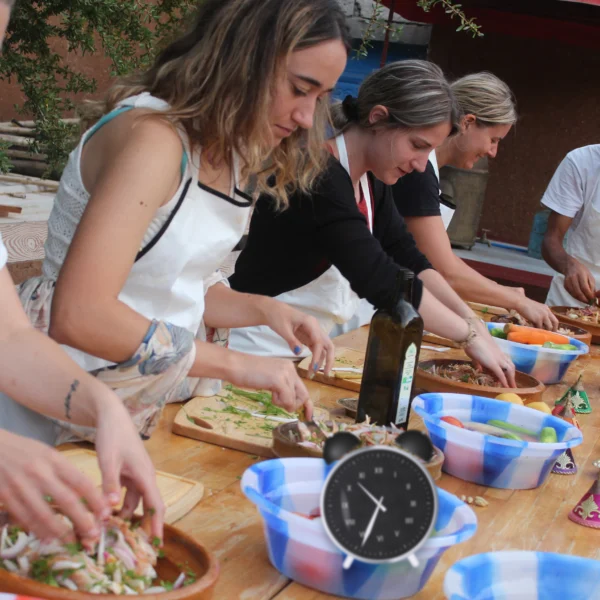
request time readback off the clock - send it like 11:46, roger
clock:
10:34
